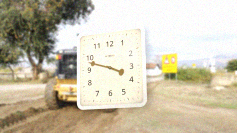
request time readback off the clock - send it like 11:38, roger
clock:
3:48
